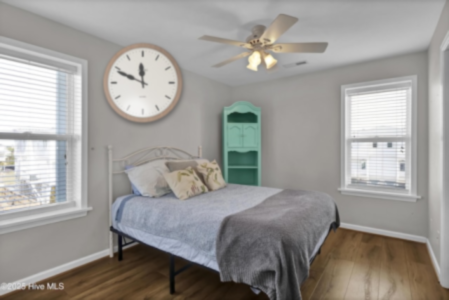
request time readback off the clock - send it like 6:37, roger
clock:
11:49
